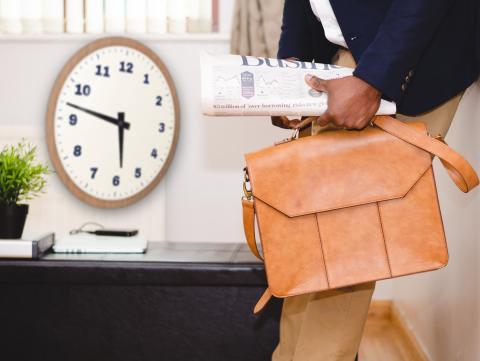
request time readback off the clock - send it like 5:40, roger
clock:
5:47
